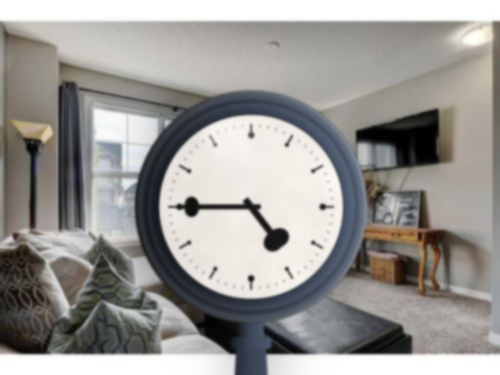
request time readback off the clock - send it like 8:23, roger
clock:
4:45
